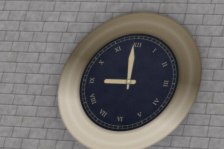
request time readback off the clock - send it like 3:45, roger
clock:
8:59
